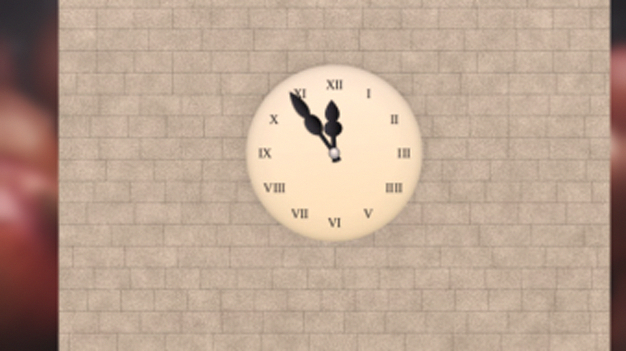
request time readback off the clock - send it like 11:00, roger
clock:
11:54
